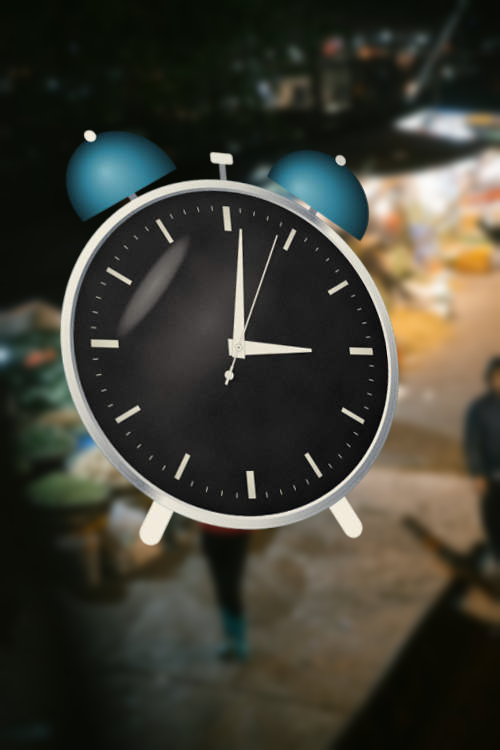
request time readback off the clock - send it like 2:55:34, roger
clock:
3:01:04
